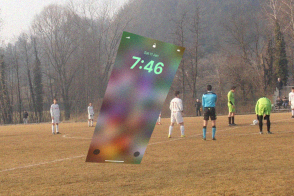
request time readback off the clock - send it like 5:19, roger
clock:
7:46
